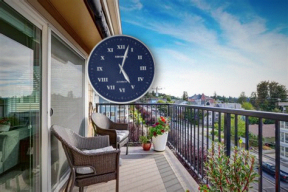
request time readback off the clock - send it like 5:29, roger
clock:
5:03
